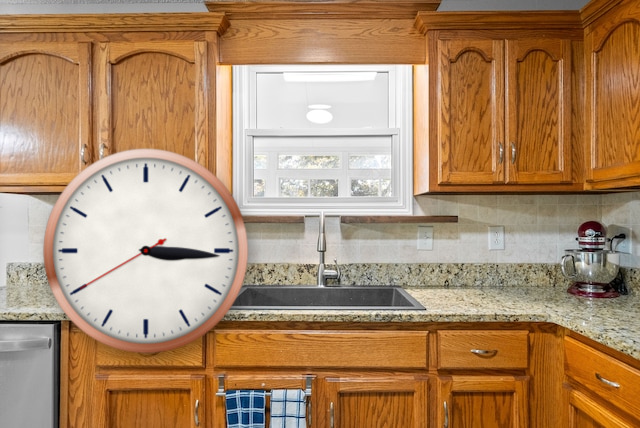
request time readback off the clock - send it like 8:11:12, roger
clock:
3:15:40
